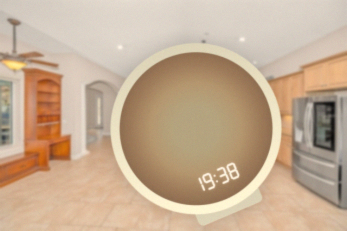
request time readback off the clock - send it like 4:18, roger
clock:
19:38
